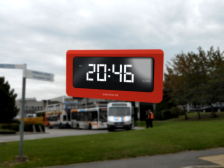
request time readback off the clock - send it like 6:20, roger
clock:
20:46
